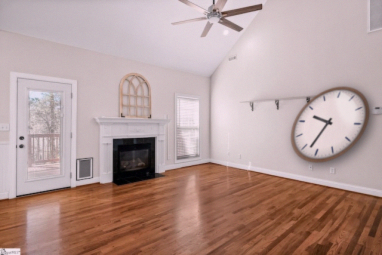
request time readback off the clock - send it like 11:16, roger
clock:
9:33
